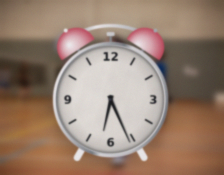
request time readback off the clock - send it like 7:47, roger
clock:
6:26
